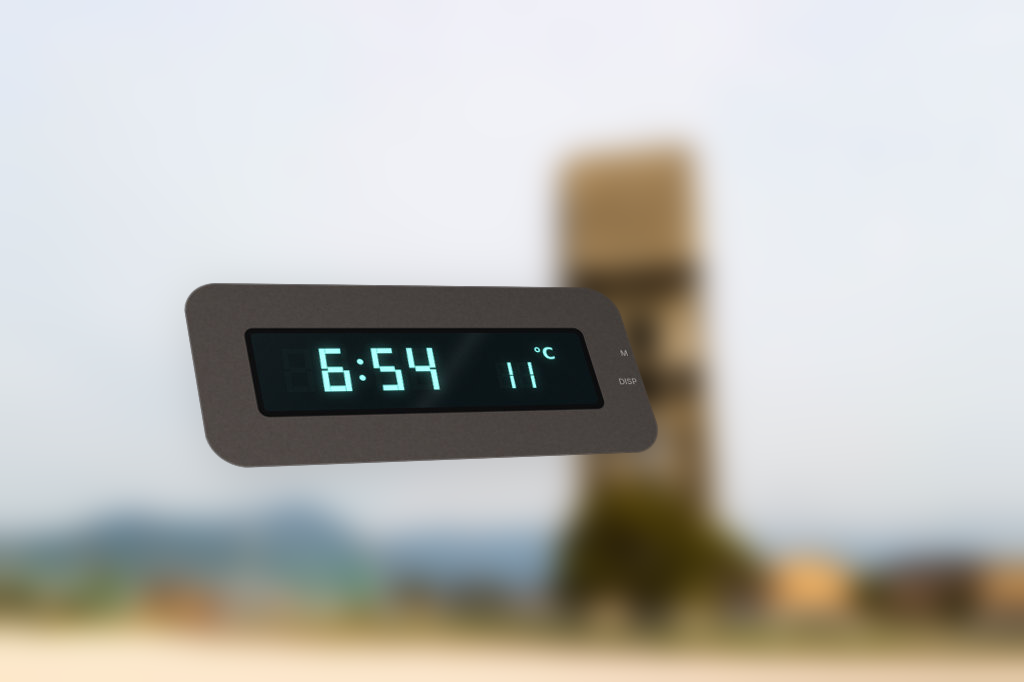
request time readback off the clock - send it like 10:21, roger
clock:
6:54
